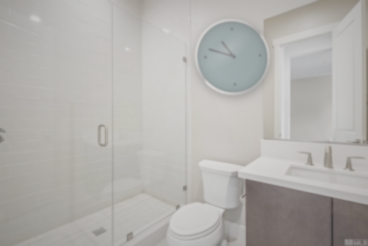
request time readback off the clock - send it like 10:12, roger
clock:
10:48
